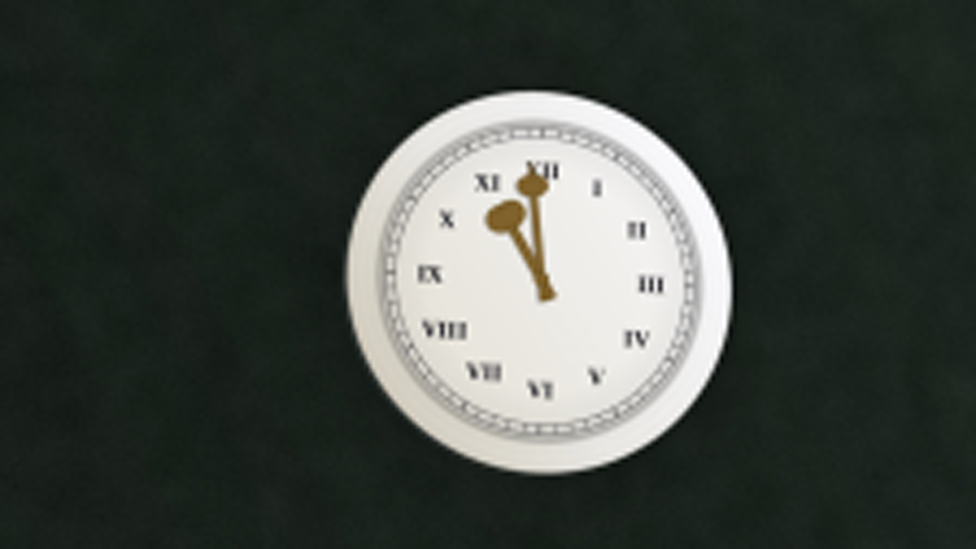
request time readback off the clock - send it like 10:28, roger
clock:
10:59
